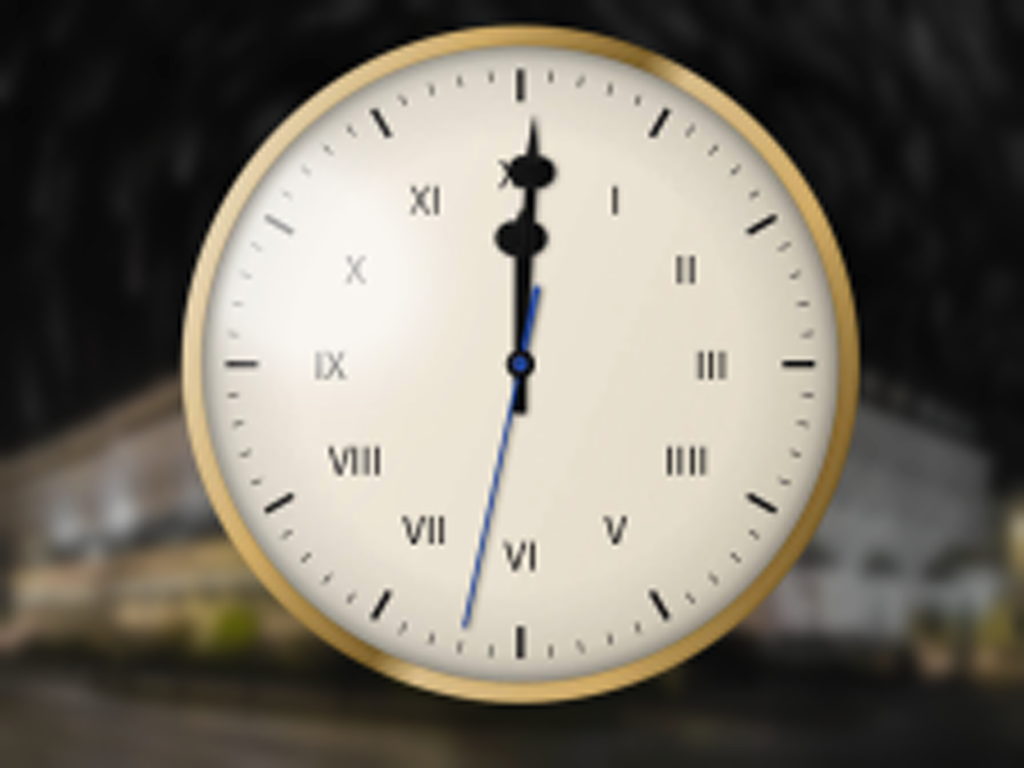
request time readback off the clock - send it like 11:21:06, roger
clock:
12:00:32
